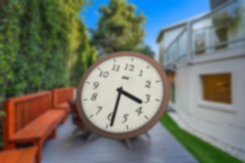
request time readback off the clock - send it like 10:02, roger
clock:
3:29
